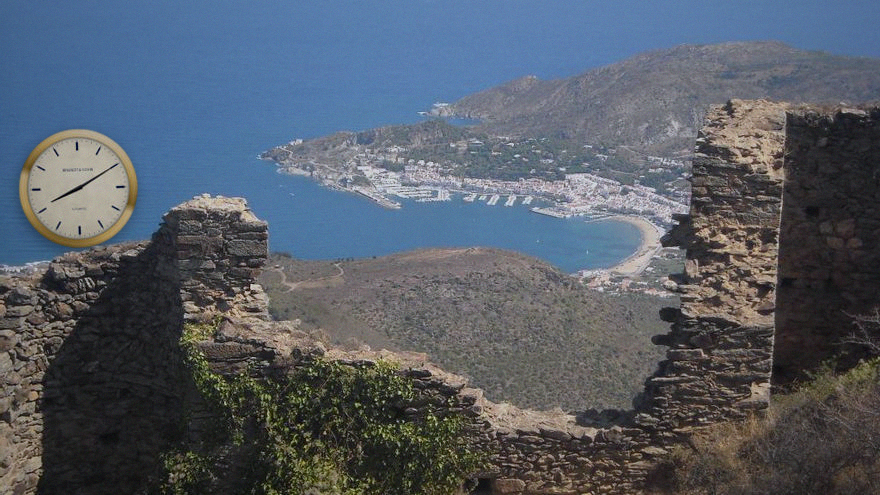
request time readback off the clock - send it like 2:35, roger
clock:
8:10
